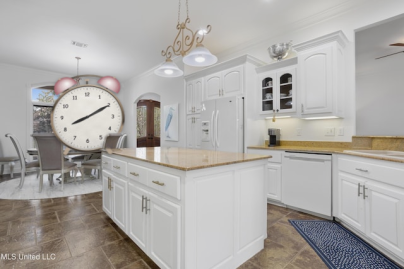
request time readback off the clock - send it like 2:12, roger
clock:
8:10
